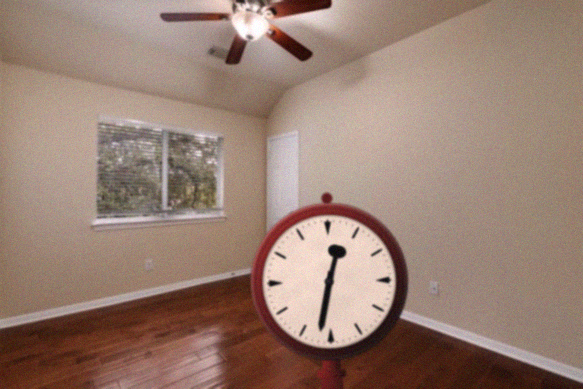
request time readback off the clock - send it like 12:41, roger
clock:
12:32
